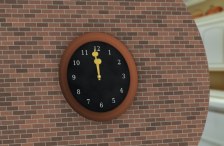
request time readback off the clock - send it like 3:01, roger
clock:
11:59
